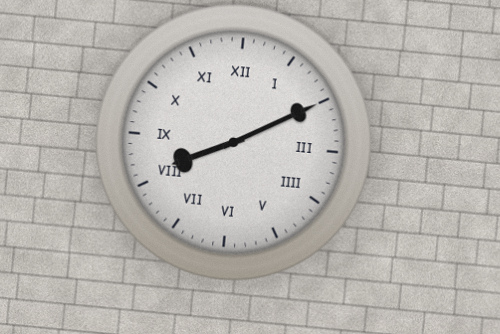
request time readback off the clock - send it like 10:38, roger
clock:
8:10
